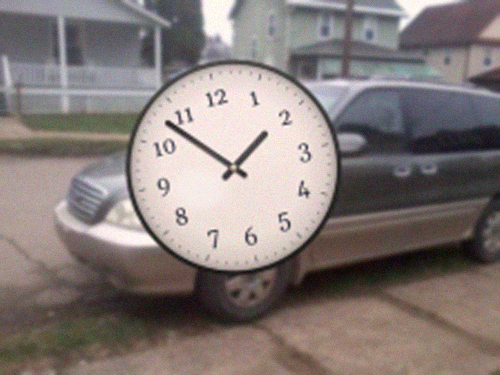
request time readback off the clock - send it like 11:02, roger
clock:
1:53
